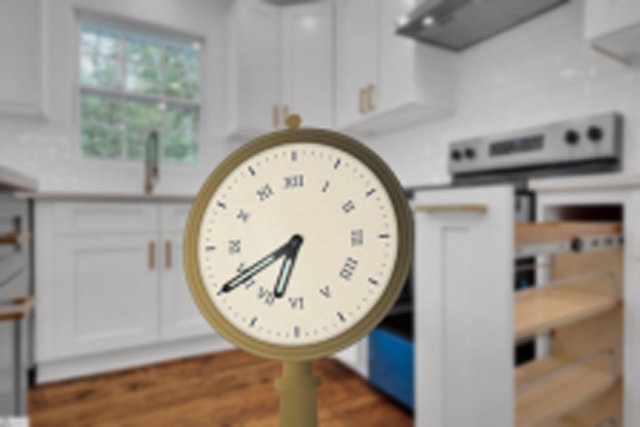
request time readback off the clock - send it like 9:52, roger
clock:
6:40
